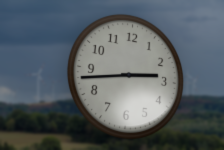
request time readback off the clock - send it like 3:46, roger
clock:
2:43
